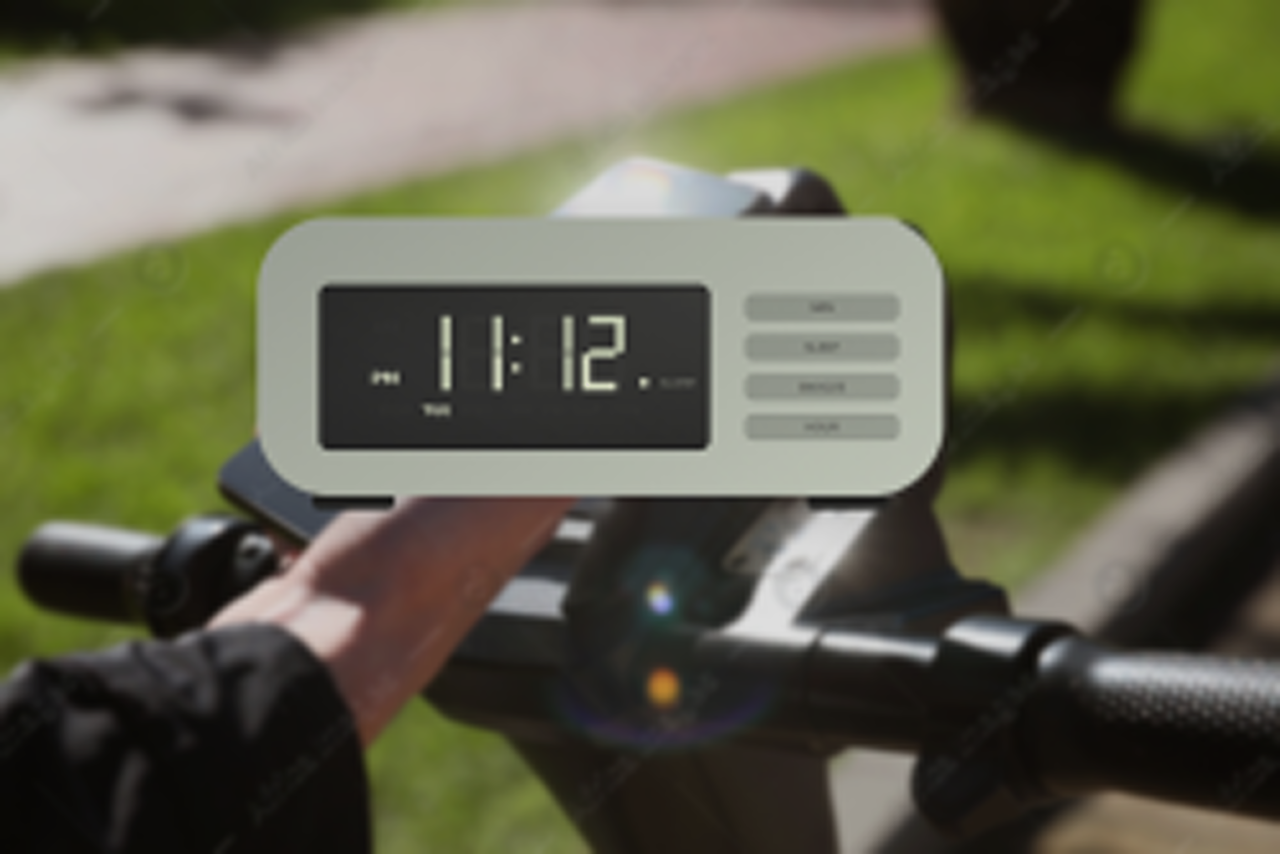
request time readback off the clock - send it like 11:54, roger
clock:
11:12
